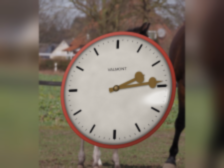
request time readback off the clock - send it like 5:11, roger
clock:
2:14
